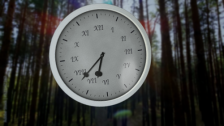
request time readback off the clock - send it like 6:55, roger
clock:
6:38
